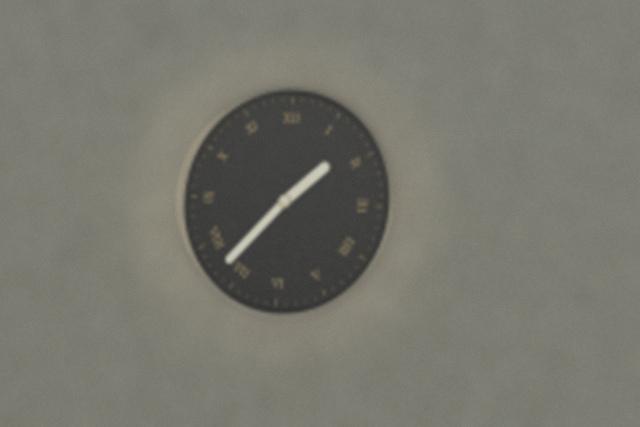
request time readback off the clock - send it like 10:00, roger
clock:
1:37
